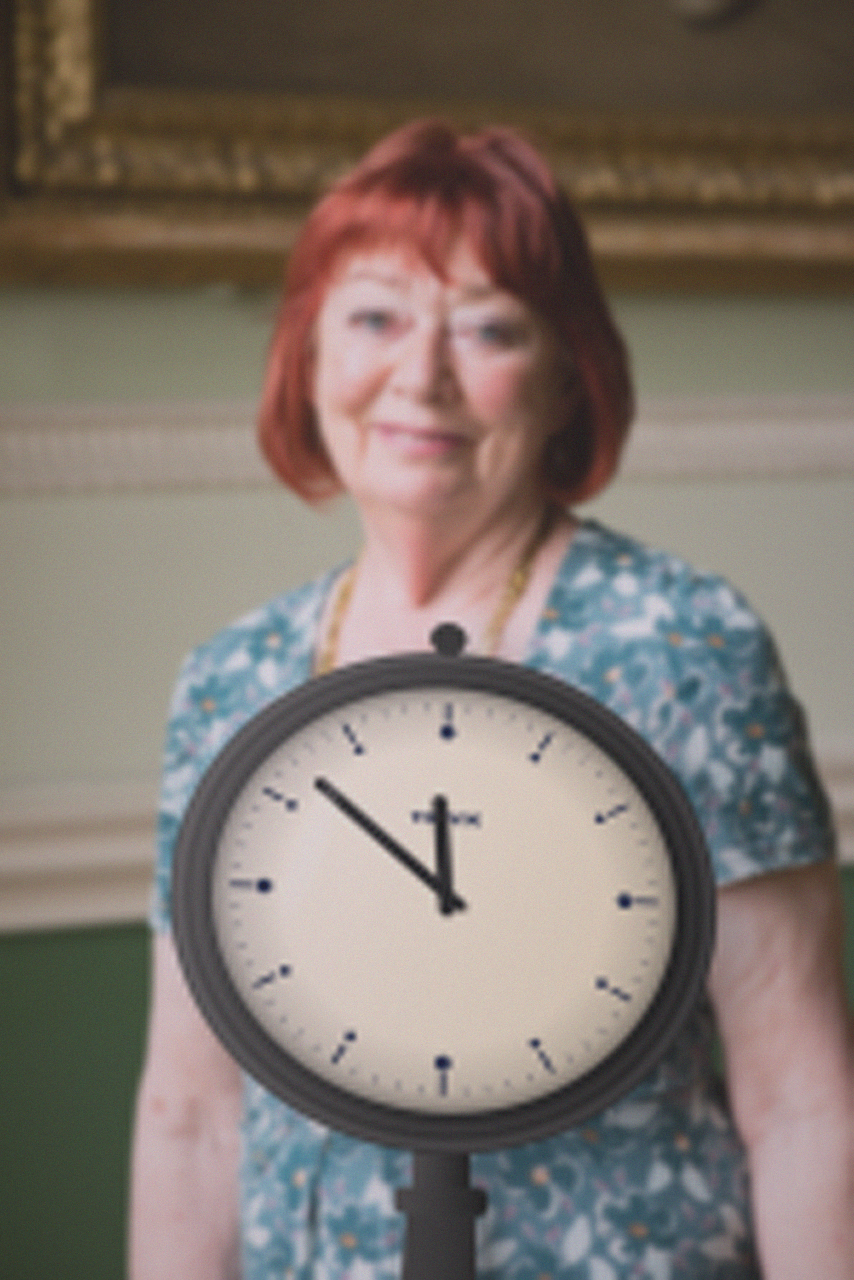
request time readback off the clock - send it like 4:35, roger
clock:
11:52
